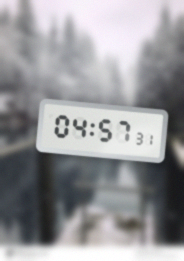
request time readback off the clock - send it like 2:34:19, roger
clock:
4:57:31
